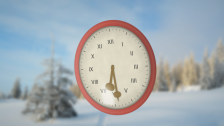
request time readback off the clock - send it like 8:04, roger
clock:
6:29
